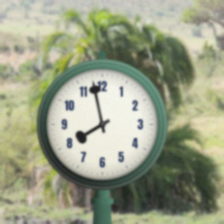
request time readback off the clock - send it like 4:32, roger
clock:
7:58
